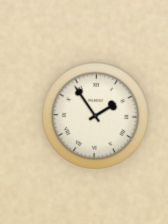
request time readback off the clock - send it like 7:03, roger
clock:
1:54
